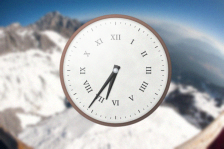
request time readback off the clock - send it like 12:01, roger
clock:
6:36
